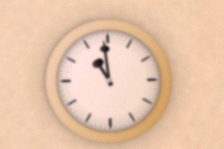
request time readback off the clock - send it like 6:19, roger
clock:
10:59
